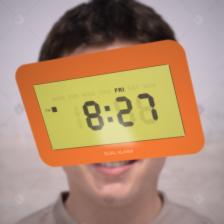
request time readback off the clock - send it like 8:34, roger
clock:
8:27
